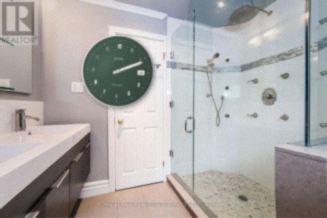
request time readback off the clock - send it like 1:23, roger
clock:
2:11
